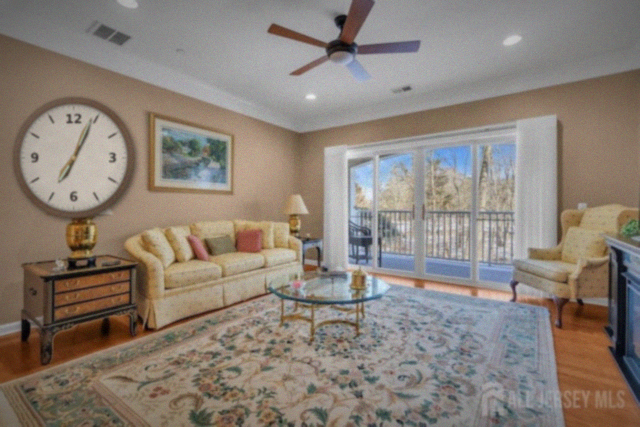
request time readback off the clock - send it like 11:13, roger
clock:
7:04
